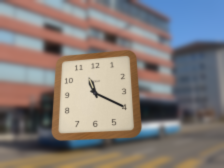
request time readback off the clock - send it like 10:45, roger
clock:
11:20
